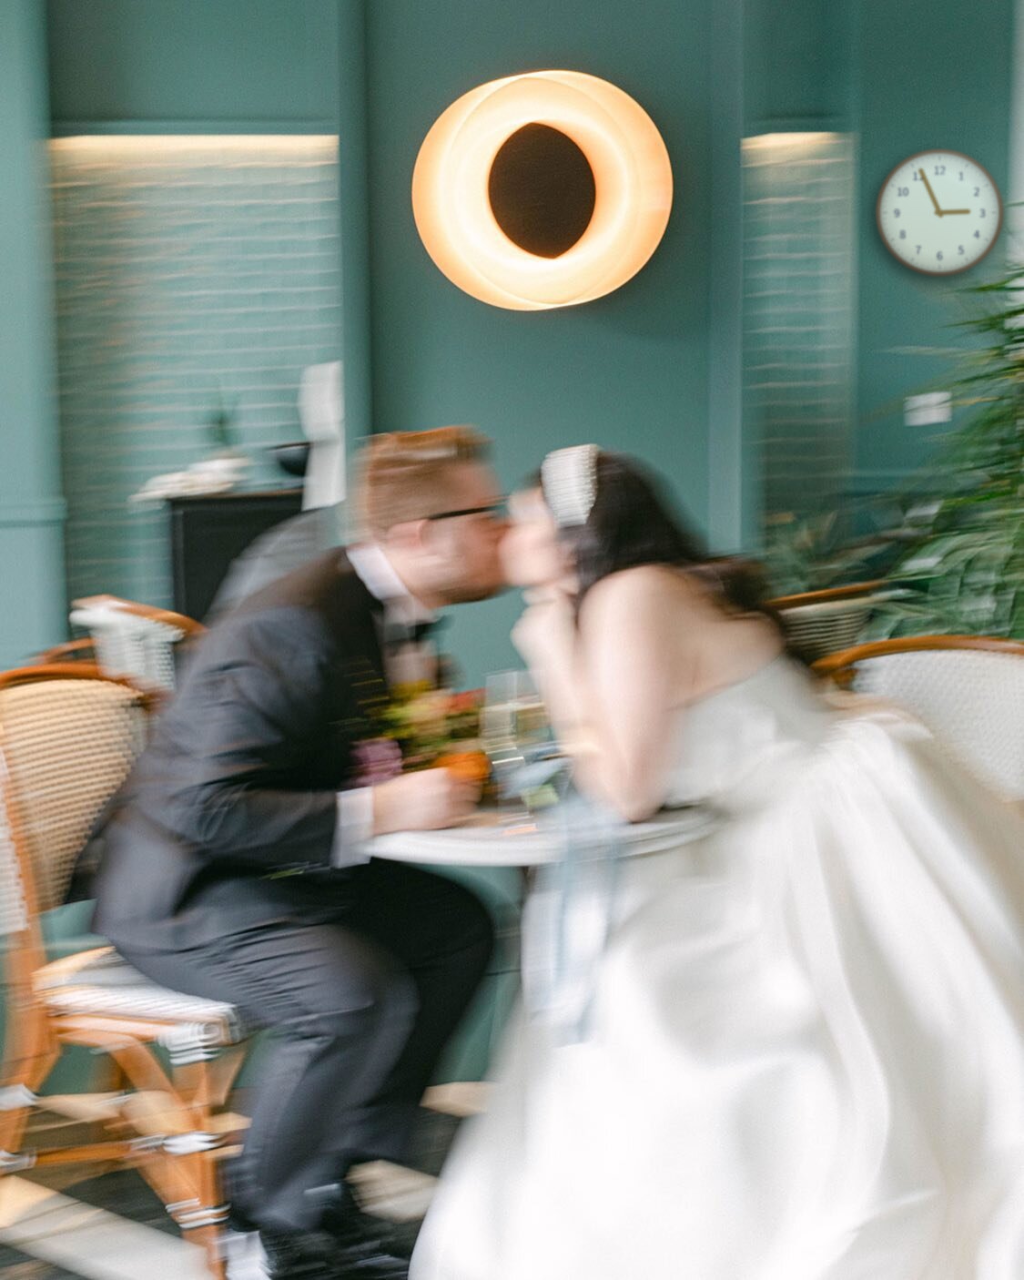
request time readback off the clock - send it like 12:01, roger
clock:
2:56
